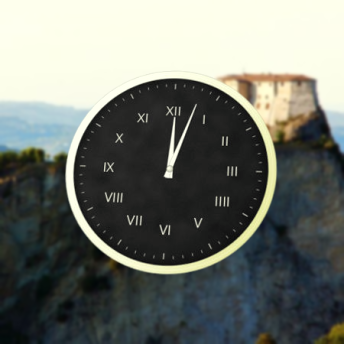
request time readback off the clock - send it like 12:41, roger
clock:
12:03
